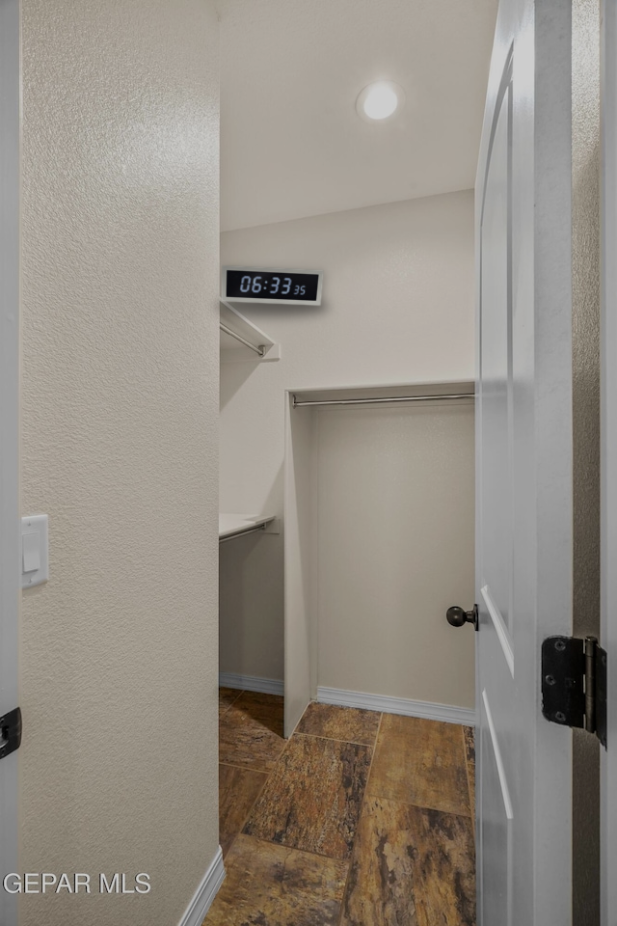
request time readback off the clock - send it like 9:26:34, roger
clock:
6:33:35
